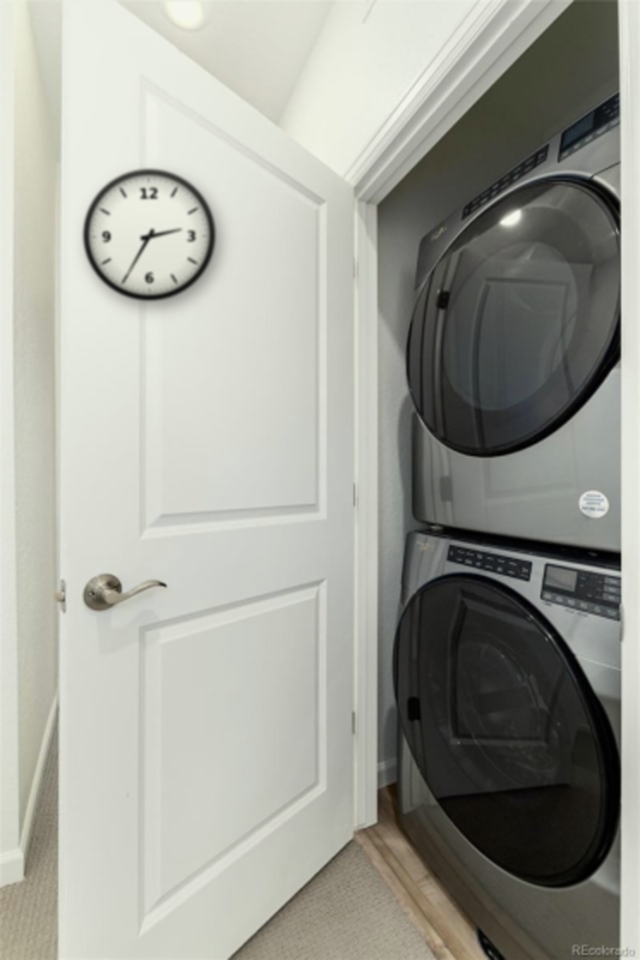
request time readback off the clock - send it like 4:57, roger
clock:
2:35
